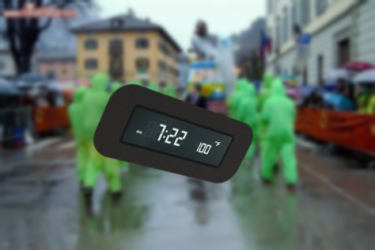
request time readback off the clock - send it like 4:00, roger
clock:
7:22
